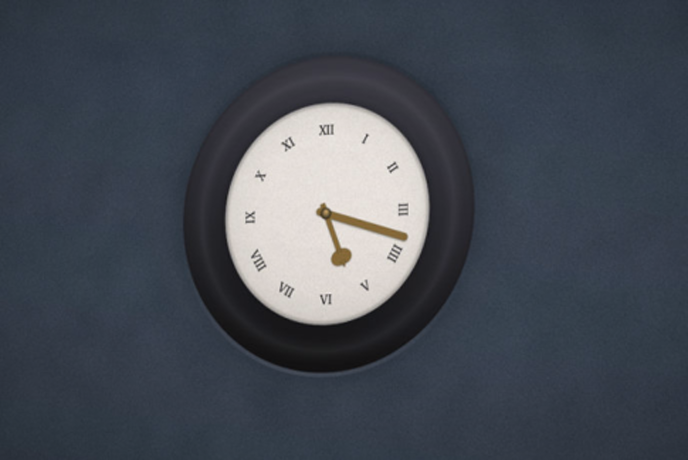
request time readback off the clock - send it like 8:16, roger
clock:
5:18
